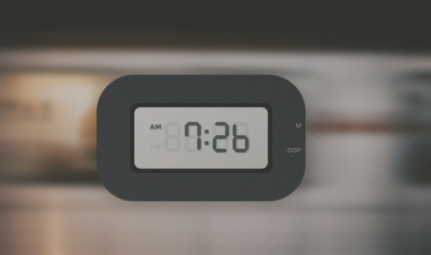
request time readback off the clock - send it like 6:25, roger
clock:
7:26
